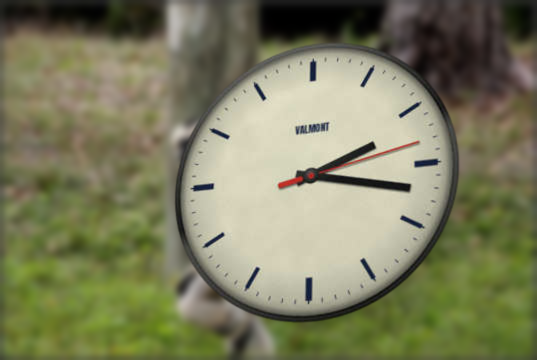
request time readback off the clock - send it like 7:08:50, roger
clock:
2:17:13
